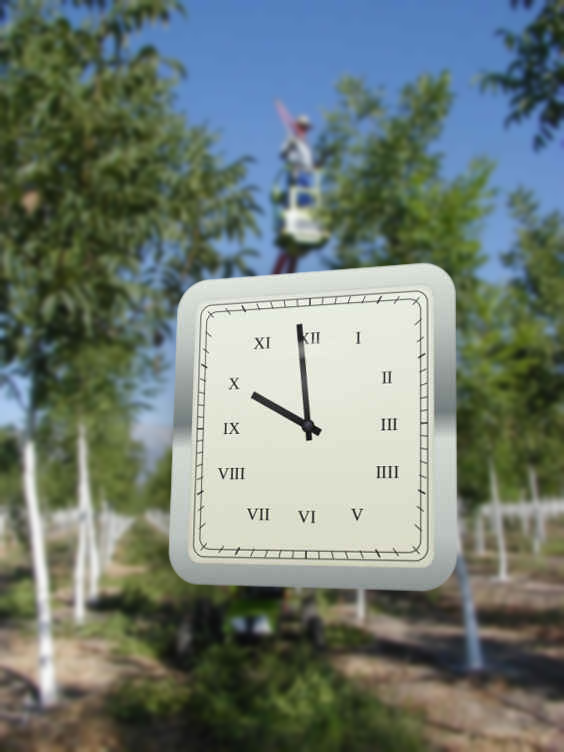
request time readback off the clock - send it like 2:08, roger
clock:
9:59
